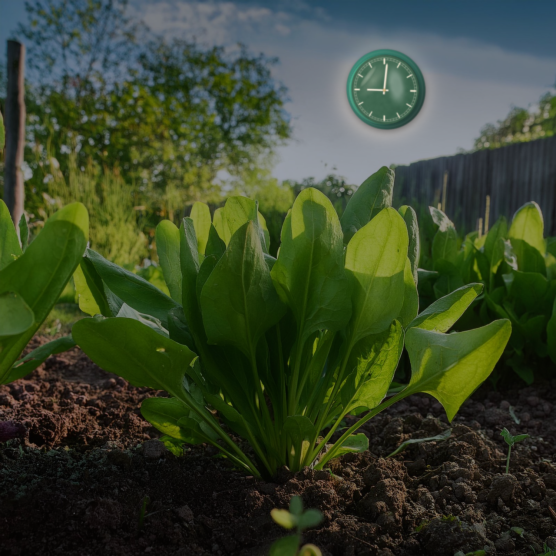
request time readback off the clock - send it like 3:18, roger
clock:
9:01
